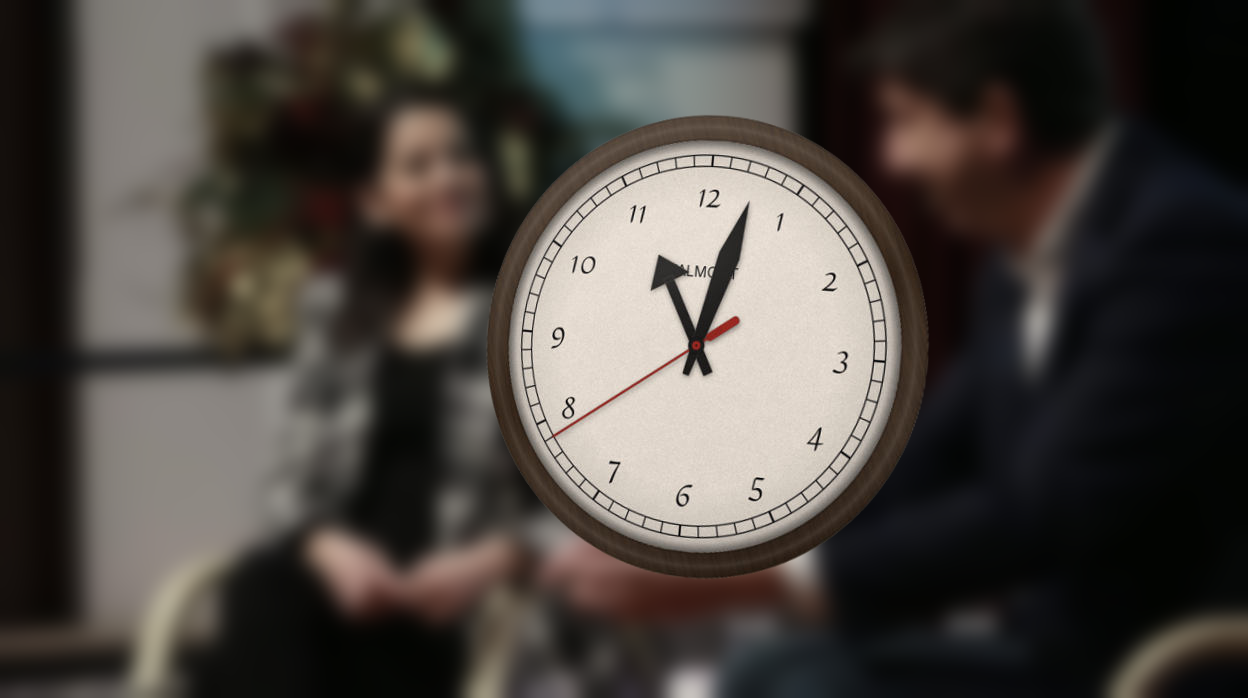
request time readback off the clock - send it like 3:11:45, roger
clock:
11:02:39
